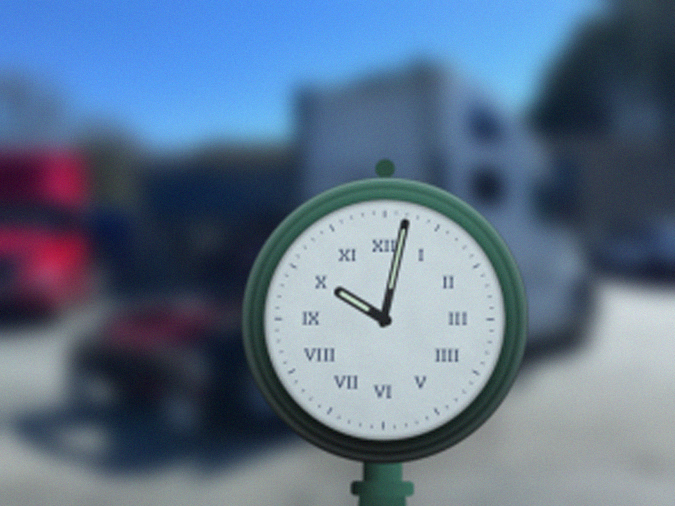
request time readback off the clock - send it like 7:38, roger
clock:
10:02
